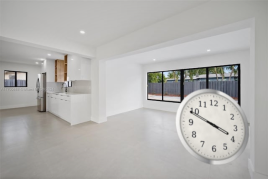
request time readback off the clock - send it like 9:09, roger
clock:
3:49
